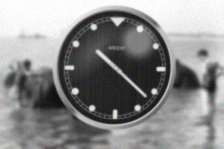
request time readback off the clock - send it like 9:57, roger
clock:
10:22
